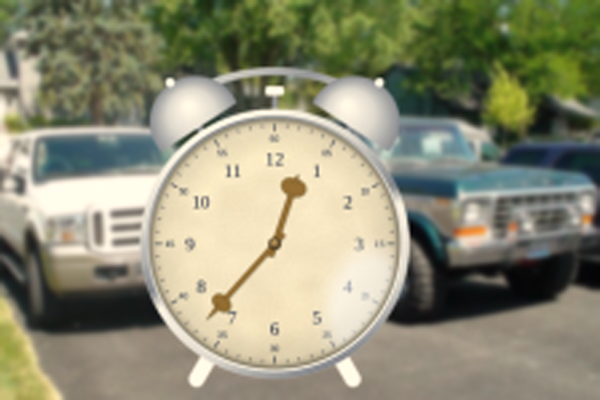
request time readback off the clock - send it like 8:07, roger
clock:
12:37
